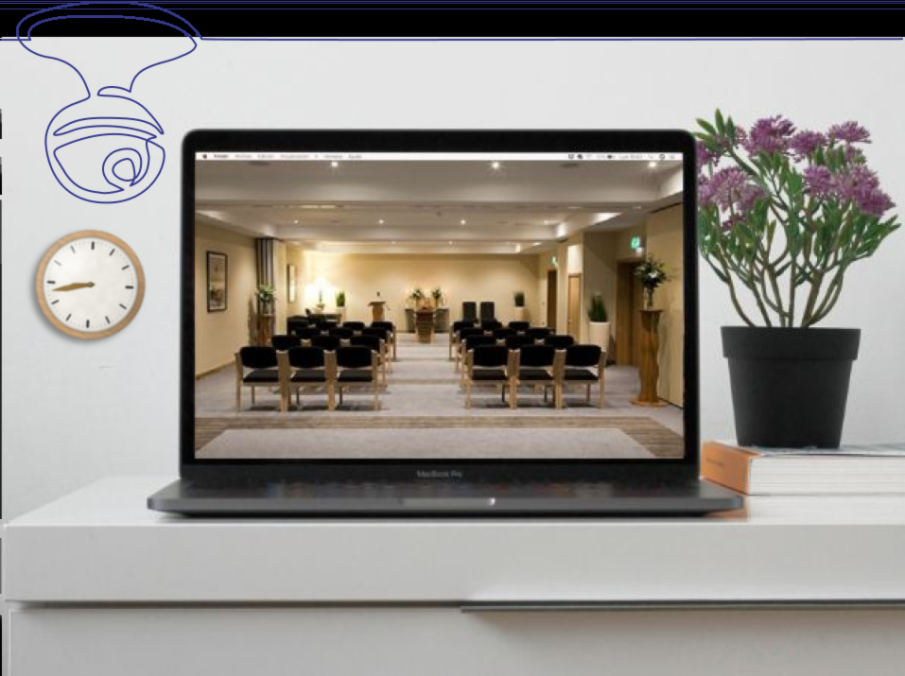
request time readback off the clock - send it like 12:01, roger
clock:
8:43
